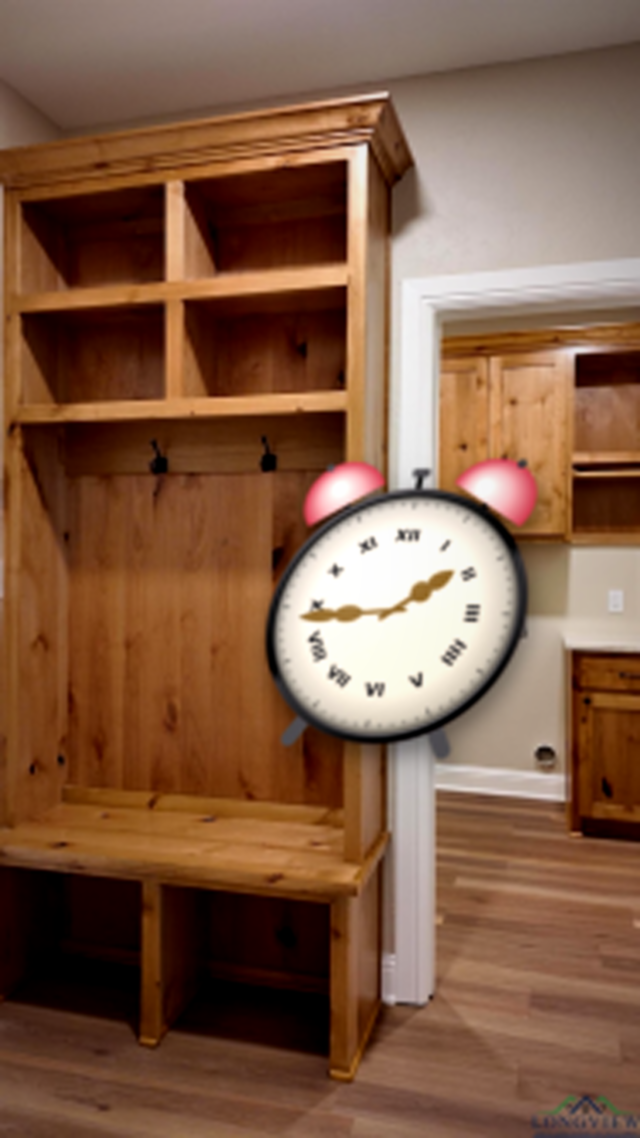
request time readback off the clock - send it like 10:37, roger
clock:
1:44
